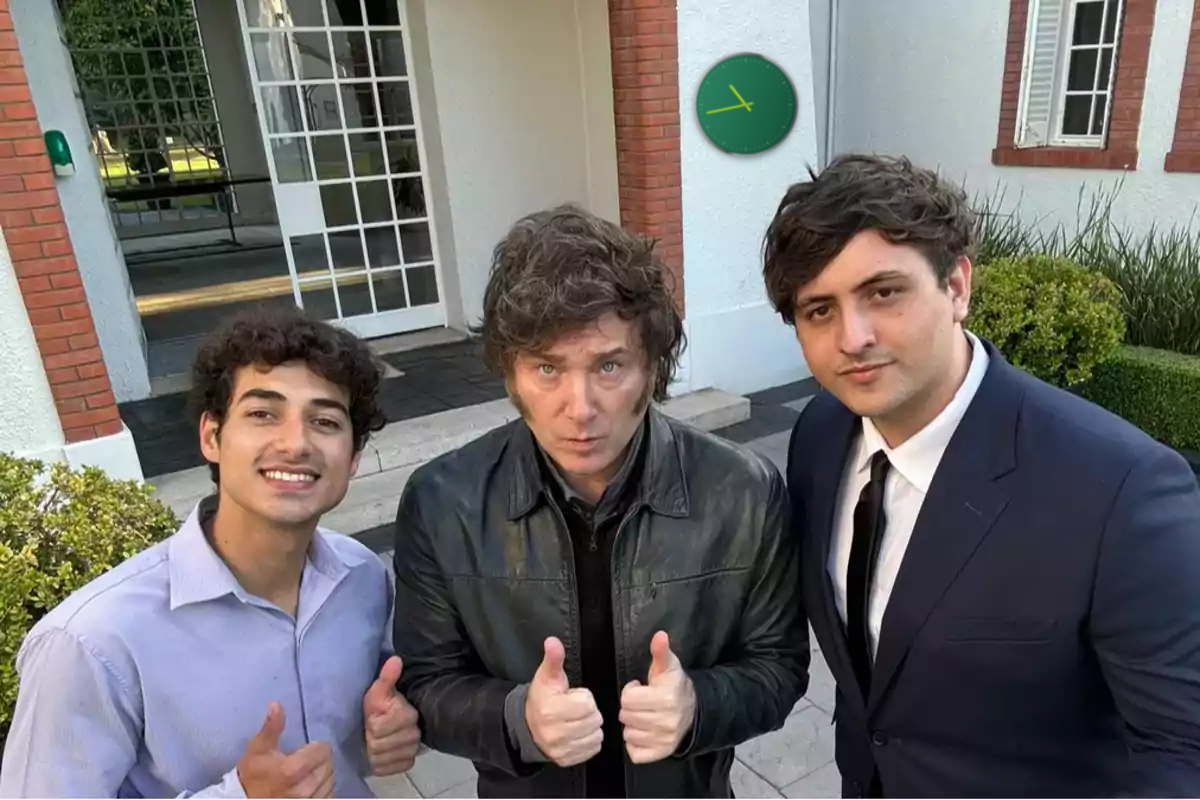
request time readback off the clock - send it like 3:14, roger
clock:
10:43
